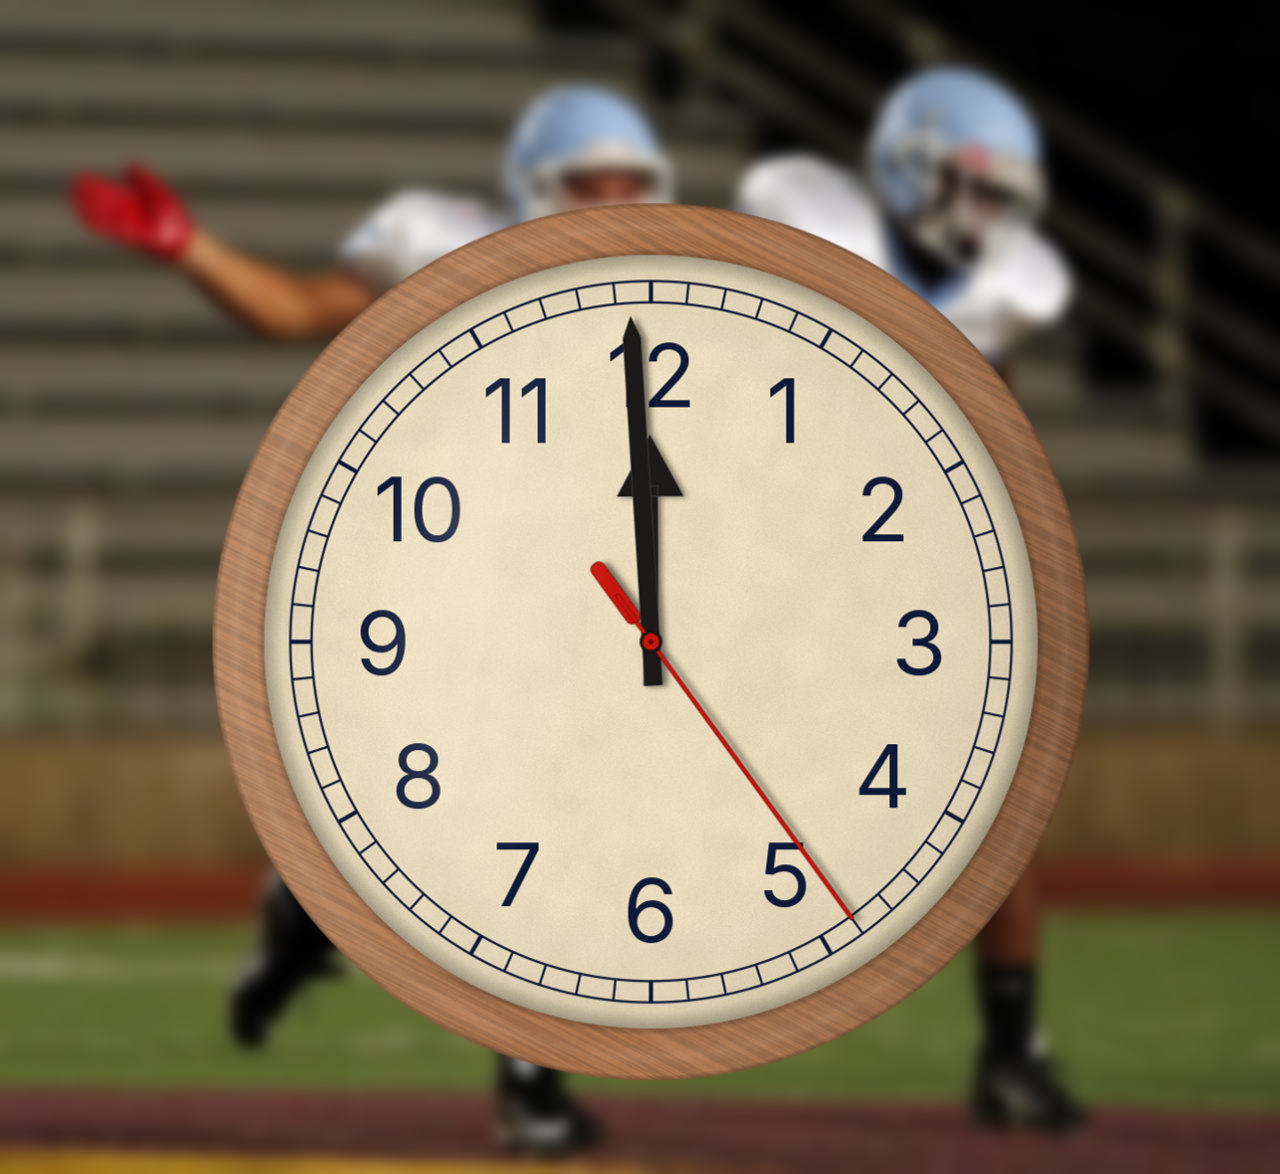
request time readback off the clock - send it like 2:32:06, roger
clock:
11:59:24
